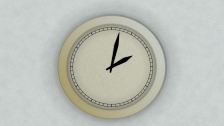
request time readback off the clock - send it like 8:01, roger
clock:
2:02
